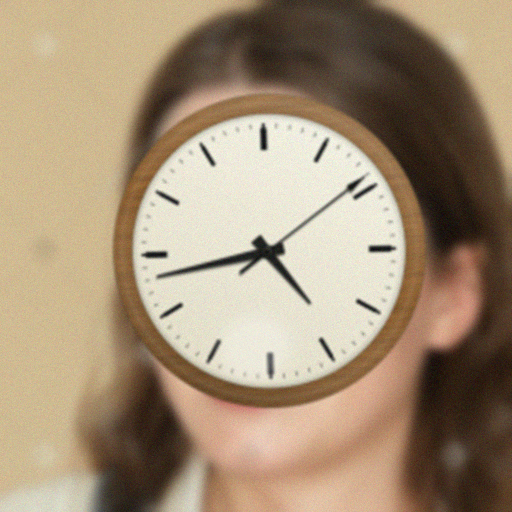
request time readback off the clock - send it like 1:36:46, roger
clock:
4:43:09
